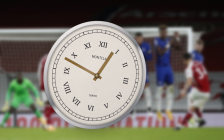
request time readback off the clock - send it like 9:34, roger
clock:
12:48
